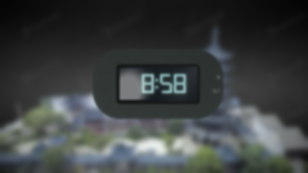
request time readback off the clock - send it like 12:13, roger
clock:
8:58
